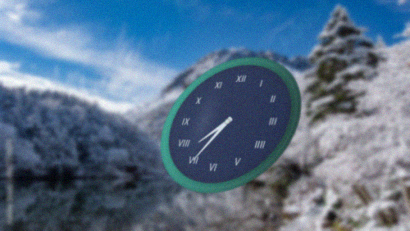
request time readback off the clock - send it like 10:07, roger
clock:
7:35
